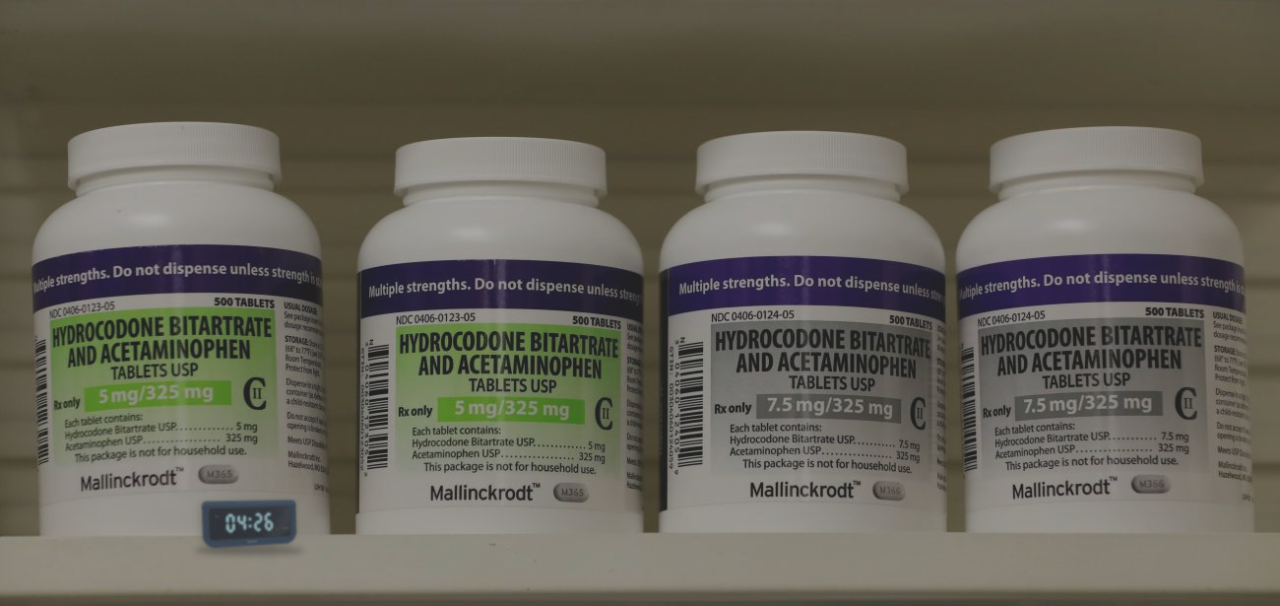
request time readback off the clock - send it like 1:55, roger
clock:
4:26
